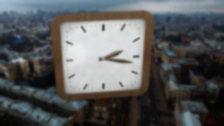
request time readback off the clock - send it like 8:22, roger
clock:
2:17
